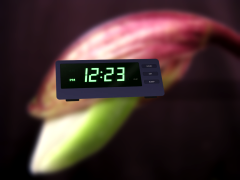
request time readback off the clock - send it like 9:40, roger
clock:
12:23
